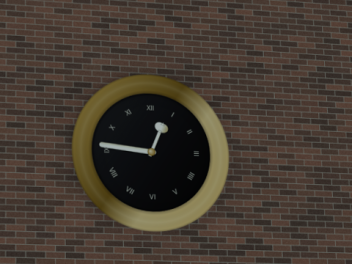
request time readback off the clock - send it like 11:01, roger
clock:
12:46
